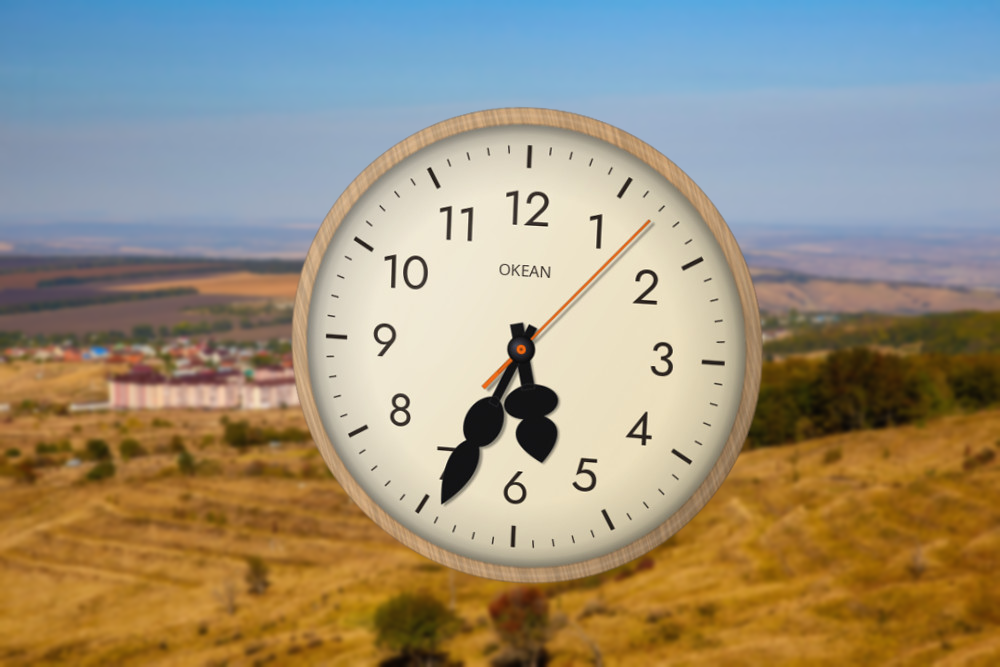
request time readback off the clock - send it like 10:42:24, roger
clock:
5:34:07
